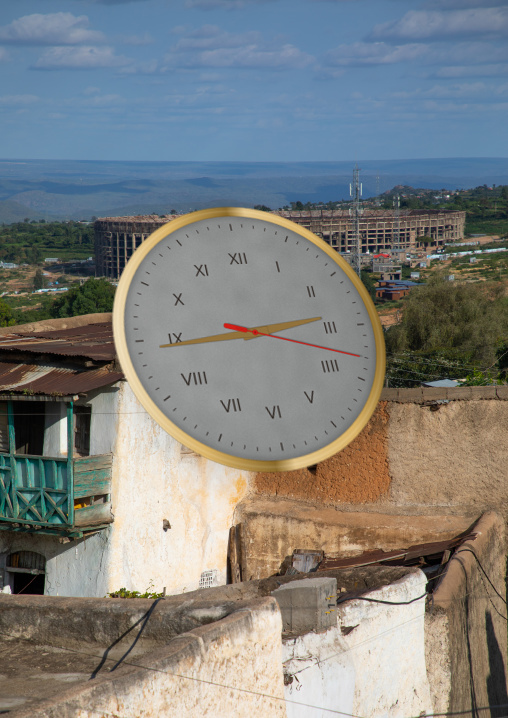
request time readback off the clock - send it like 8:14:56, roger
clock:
2:44:18
